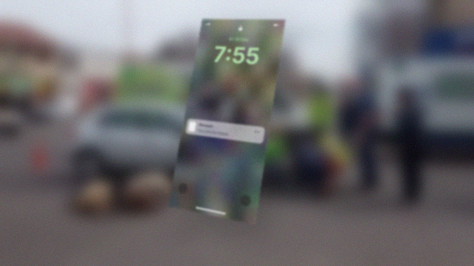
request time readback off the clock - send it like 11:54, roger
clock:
7:55
